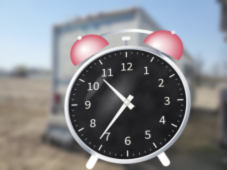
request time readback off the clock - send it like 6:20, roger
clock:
10:36
